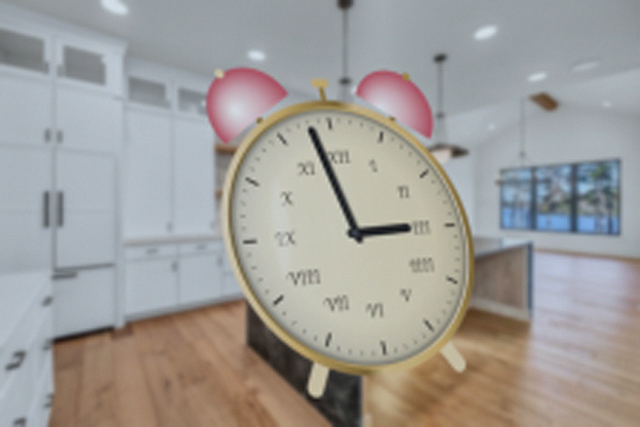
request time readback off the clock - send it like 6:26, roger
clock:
2:58
